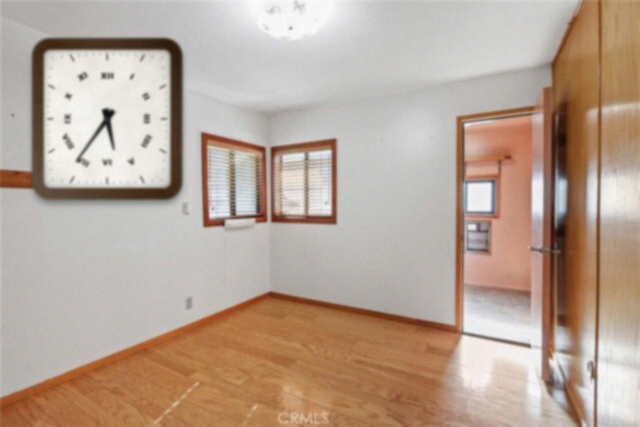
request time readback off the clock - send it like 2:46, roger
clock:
5:36
